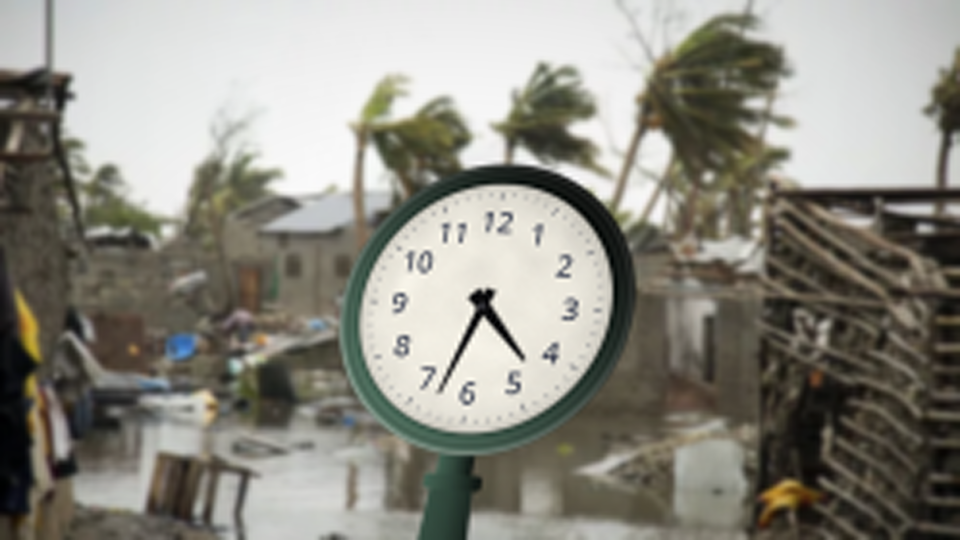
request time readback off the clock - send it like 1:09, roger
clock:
4:33
